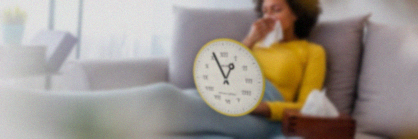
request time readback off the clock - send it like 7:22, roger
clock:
12:56
